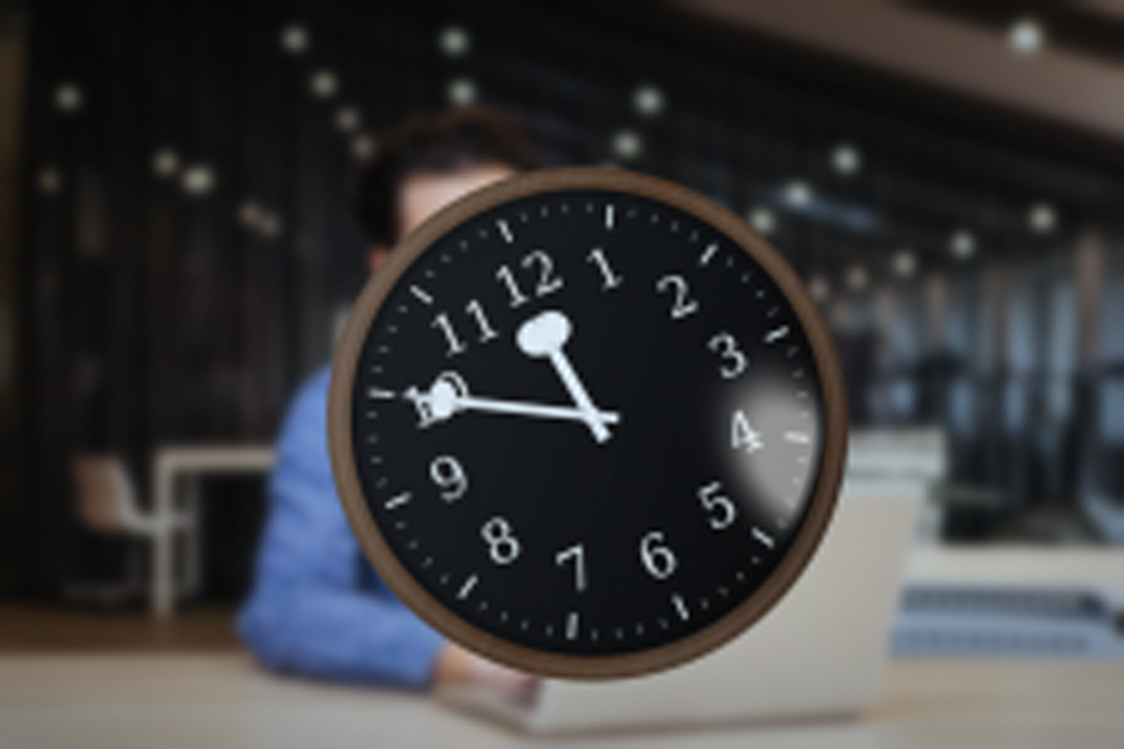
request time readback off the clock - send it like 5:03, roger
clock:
11:50
